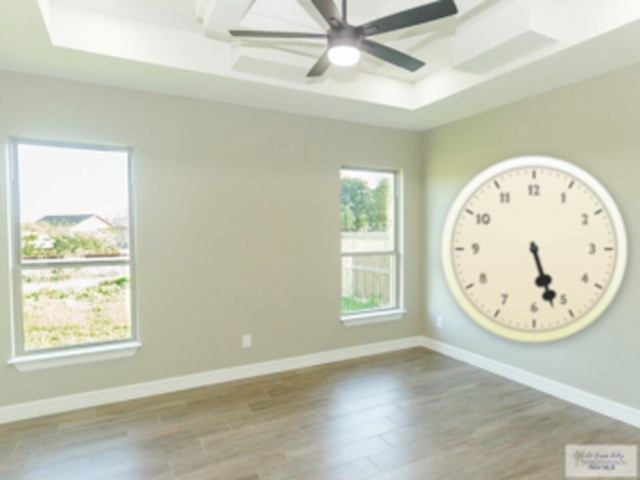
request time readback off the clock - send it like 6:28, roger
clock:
5:27
